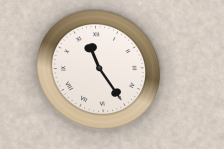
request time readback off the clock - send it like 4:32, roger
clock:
11:25
